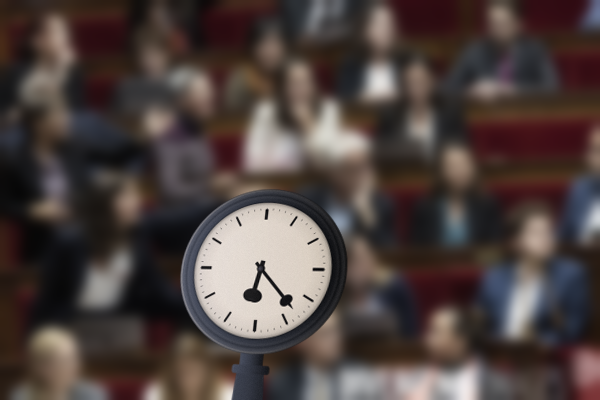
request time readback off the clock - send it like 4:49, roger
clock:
6:23
